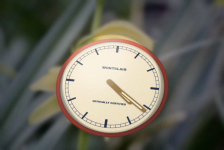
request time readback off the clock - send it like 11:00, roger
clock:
4:21
